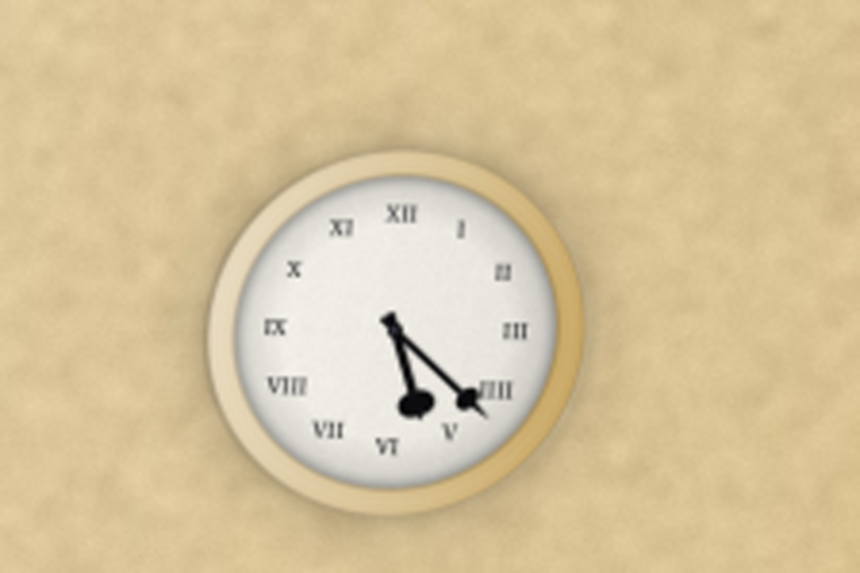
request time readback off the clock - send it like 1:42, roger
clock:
5:22
